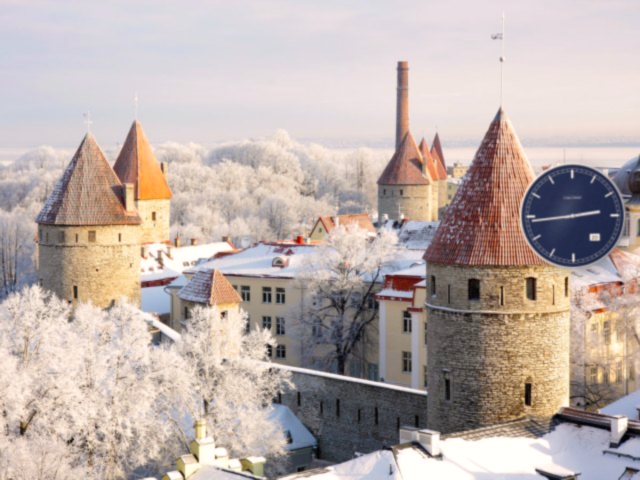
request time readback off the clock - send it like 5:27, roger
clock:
2:44
